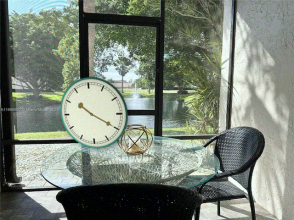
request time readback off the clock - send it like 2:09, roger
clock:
10:20
